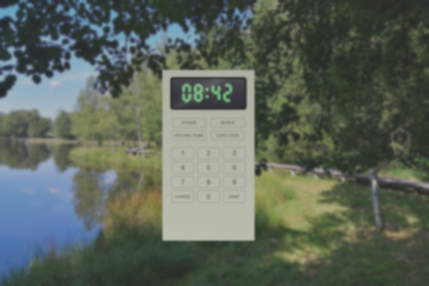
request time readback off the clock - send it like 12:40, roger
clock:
8:42
